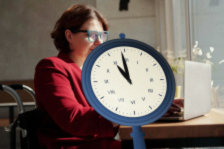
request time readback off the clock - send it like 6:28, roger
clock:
10:59
